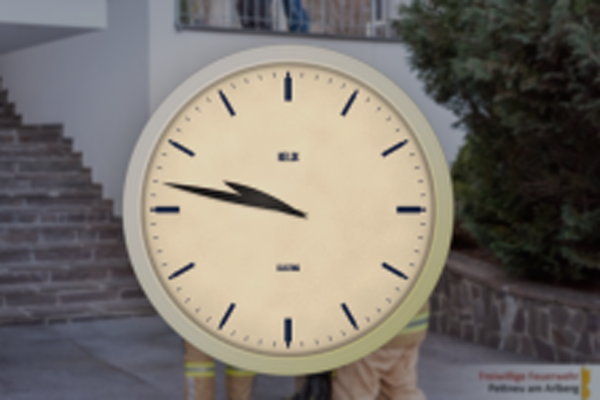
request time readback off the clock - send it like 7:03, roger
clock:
9:47
